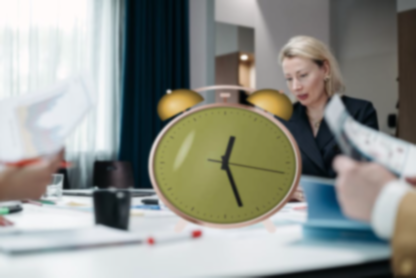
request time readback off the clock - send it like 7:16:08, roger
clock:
12:27:17
